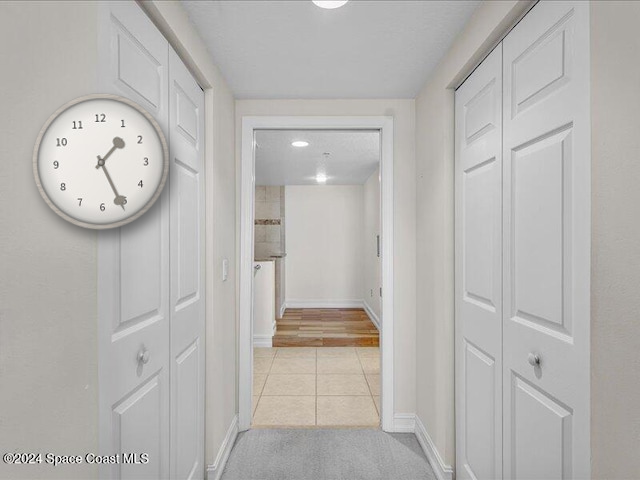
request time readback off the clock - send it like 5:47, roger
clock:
1:26
